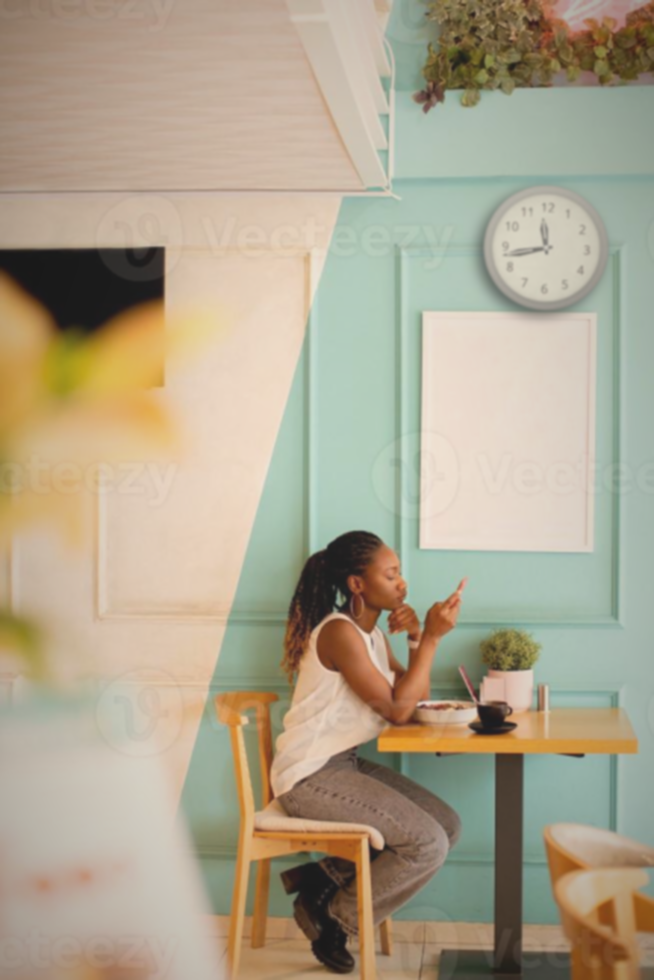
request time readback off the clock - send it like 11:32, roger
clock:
11:43
